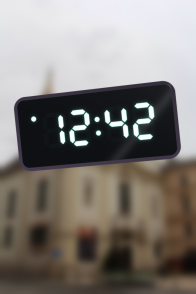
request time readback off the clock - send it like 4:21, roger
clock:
12:42
